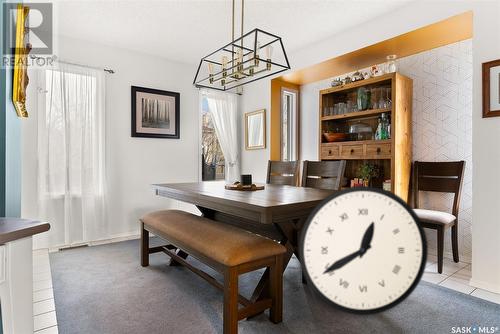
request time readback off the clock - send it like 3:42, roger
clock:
12:40
